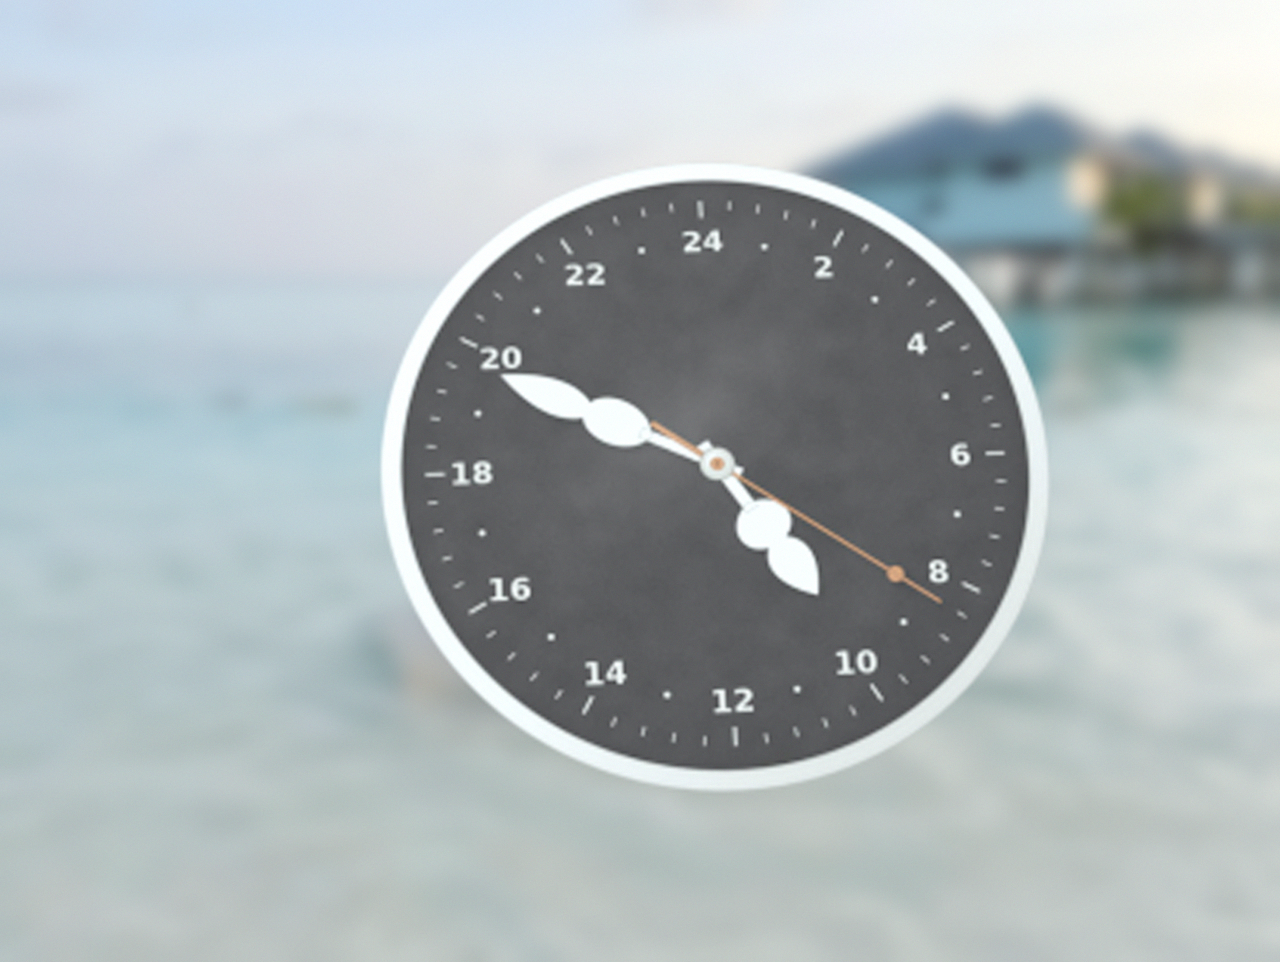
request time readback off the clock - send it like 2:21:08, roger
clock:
9:49:21
